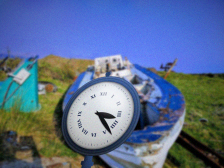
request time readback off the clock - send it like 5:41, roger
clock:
3:23
